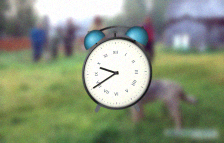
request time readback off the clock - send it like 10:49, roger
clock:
9:40
